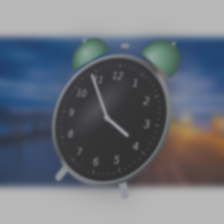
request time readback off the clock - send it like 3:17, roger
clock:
3:54
